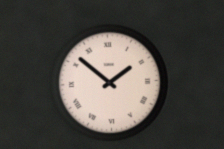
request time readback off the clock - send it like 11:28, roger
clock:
1:52
